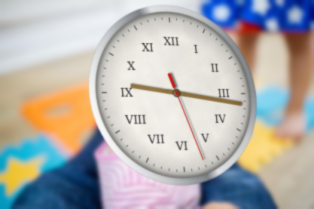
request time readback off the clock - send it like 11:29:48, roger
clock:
9:16:27
